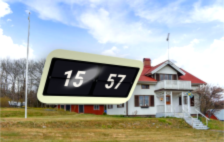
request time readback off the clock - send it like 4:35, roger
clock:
15:57
